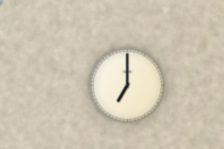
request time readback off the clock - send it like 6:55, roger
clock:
7:00
